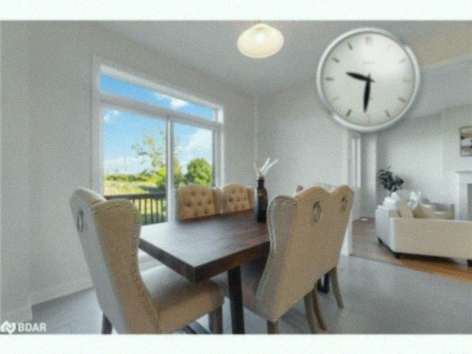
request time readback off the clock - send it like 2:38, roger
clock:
9:31
